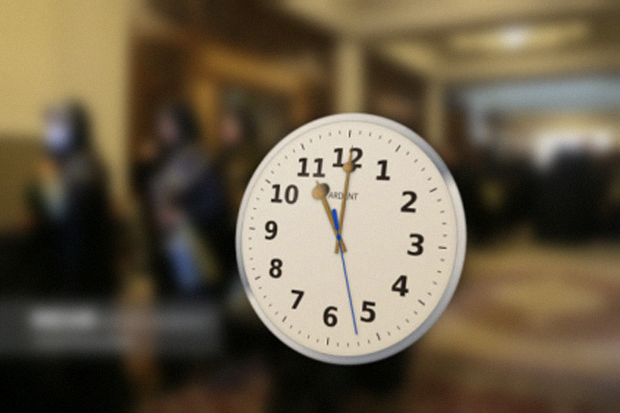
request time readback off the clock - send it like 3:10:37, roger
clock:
11:00:27
